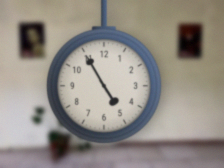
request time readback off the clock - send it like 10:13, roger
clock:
4:55
